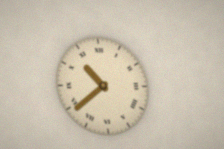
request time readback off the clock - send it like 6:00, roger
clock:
10:39
